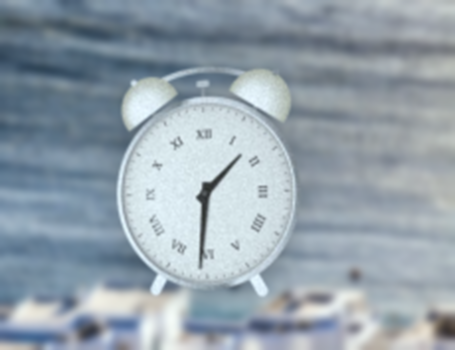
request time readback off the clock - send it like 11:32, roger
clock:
1:31
